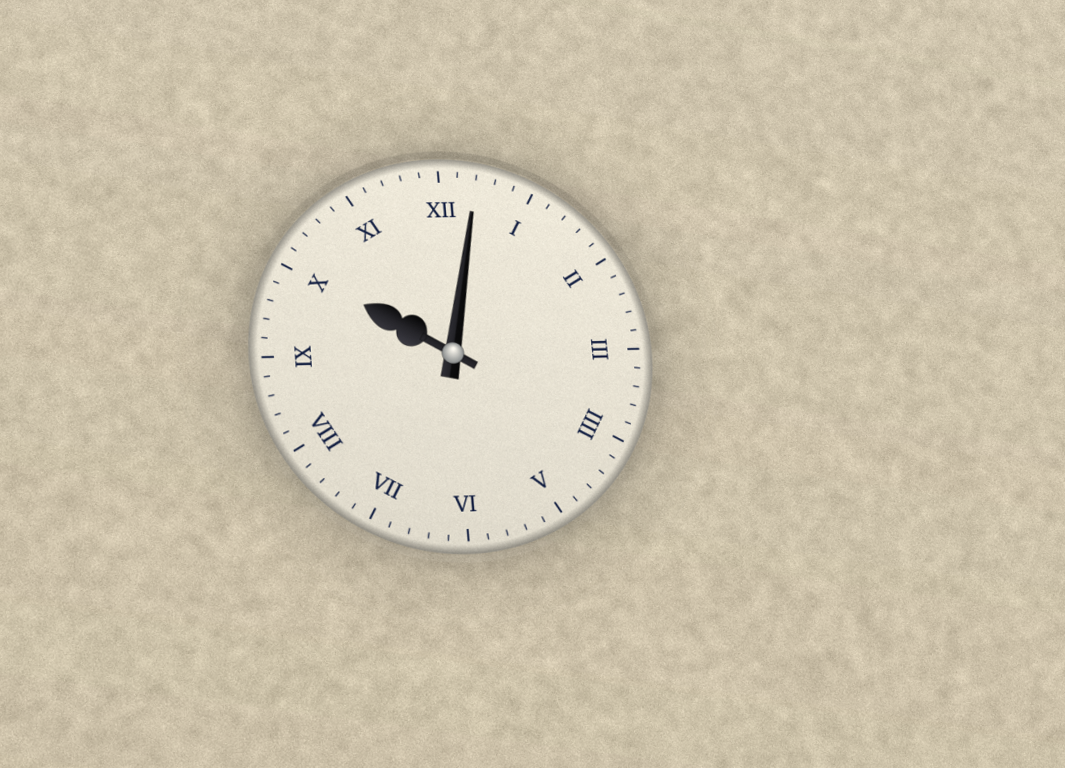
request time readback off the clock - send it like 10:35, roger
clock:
10:02
